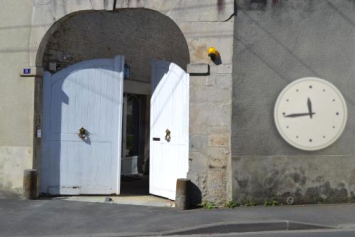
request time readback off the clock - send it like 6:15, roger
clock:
11:44
